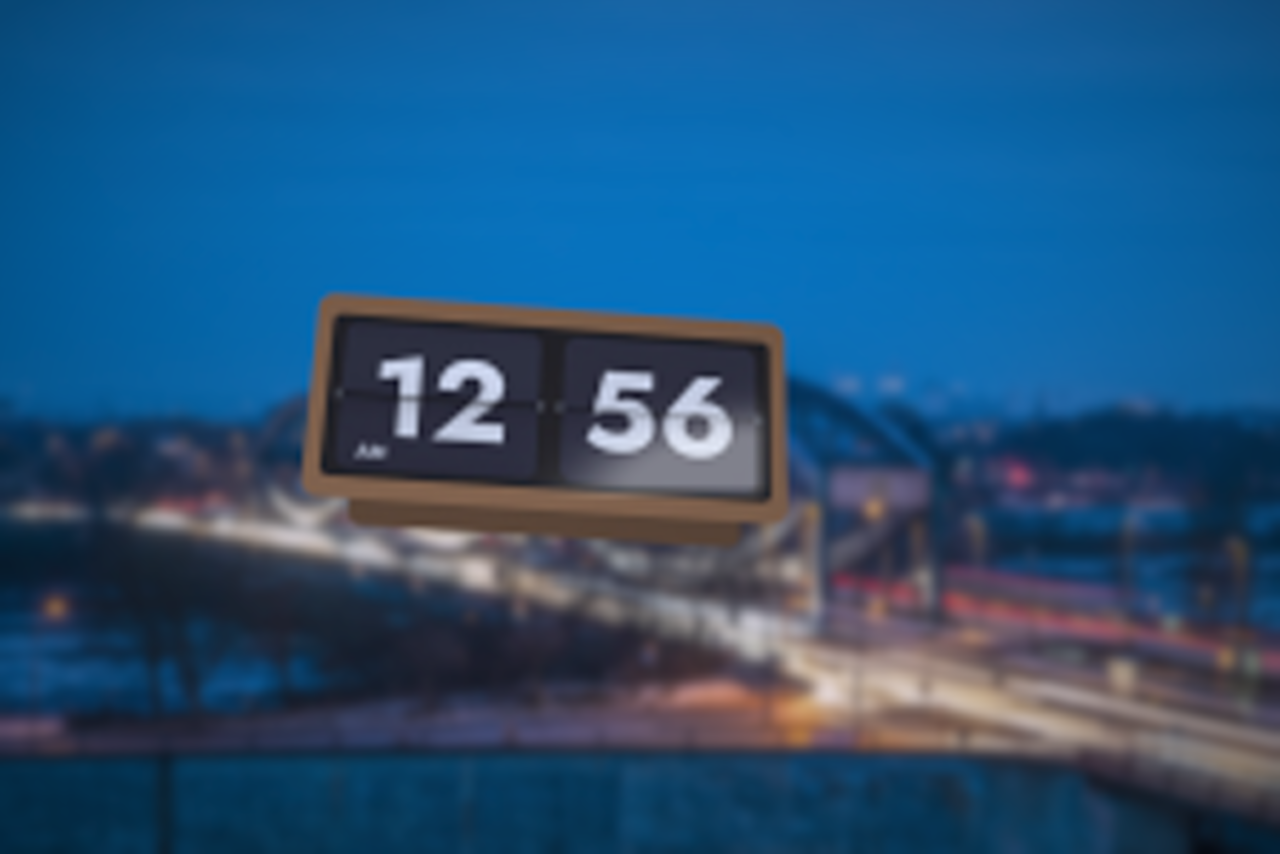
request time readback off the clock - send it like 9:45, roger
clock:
12:56
